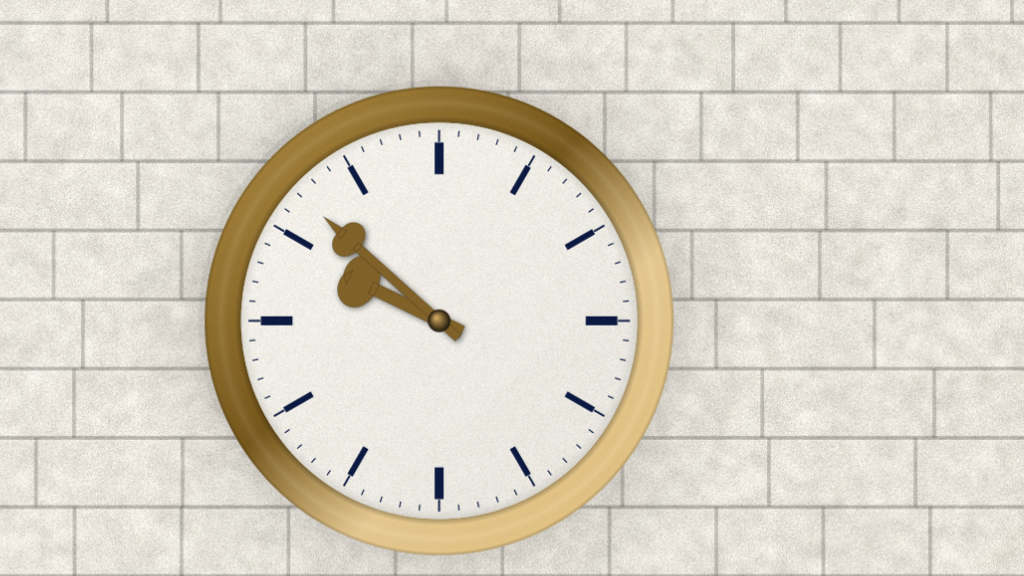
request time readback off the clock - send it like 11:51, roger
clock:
9:52
